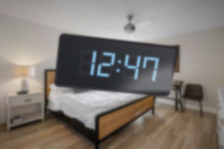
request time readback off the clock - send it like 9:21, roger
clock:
12:47
